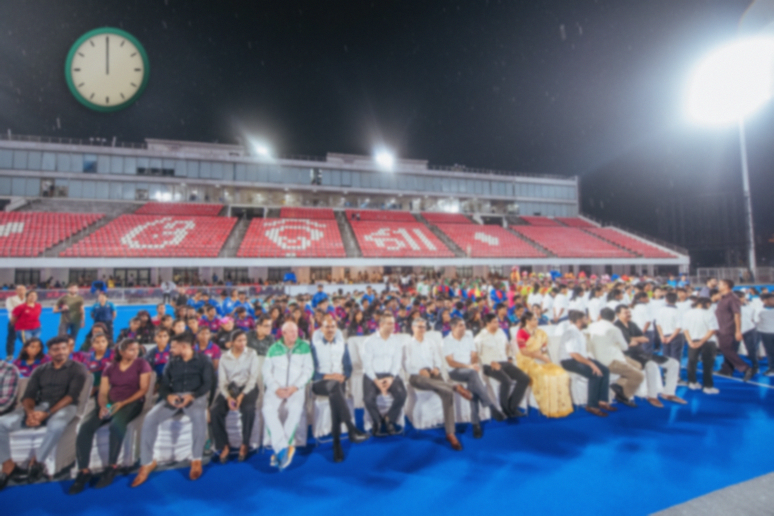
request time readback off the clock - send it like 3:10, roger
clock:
12:00
